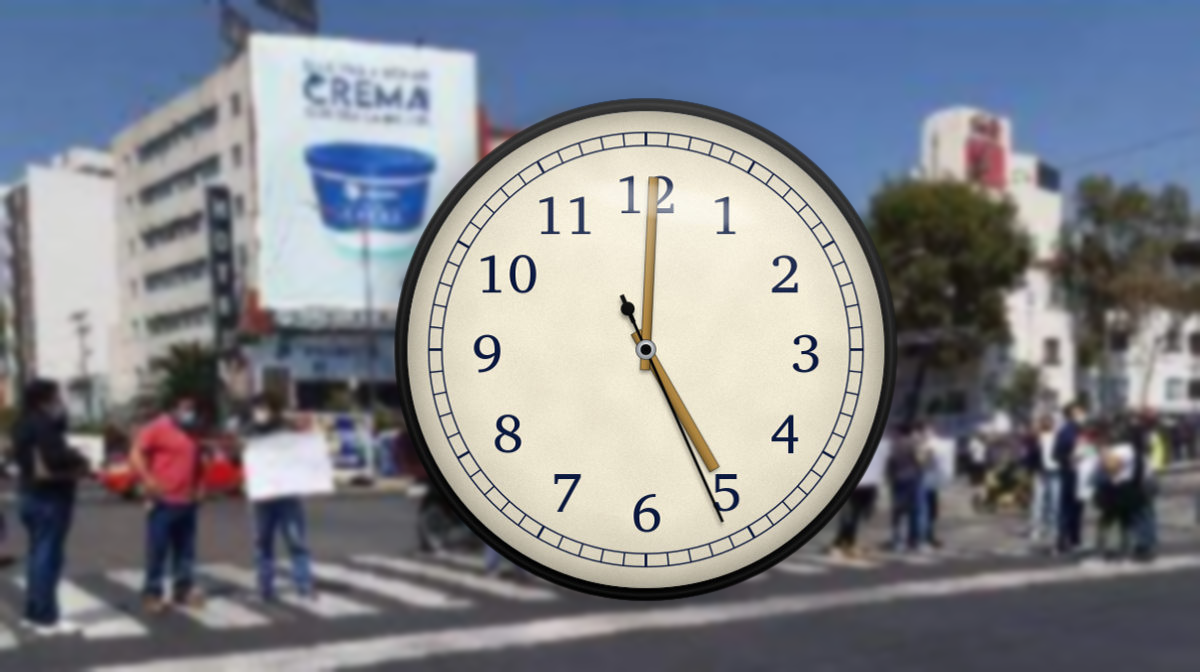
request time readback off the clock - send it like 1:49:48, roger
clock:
5:00:26
